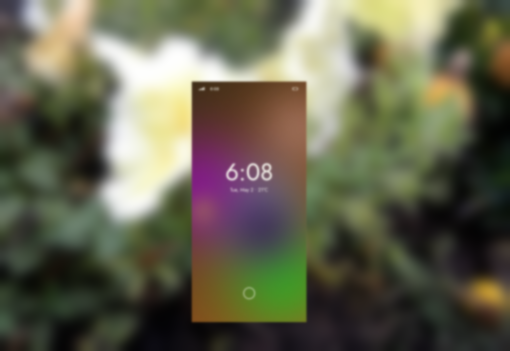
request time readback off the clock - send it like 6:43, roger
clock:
6:08
